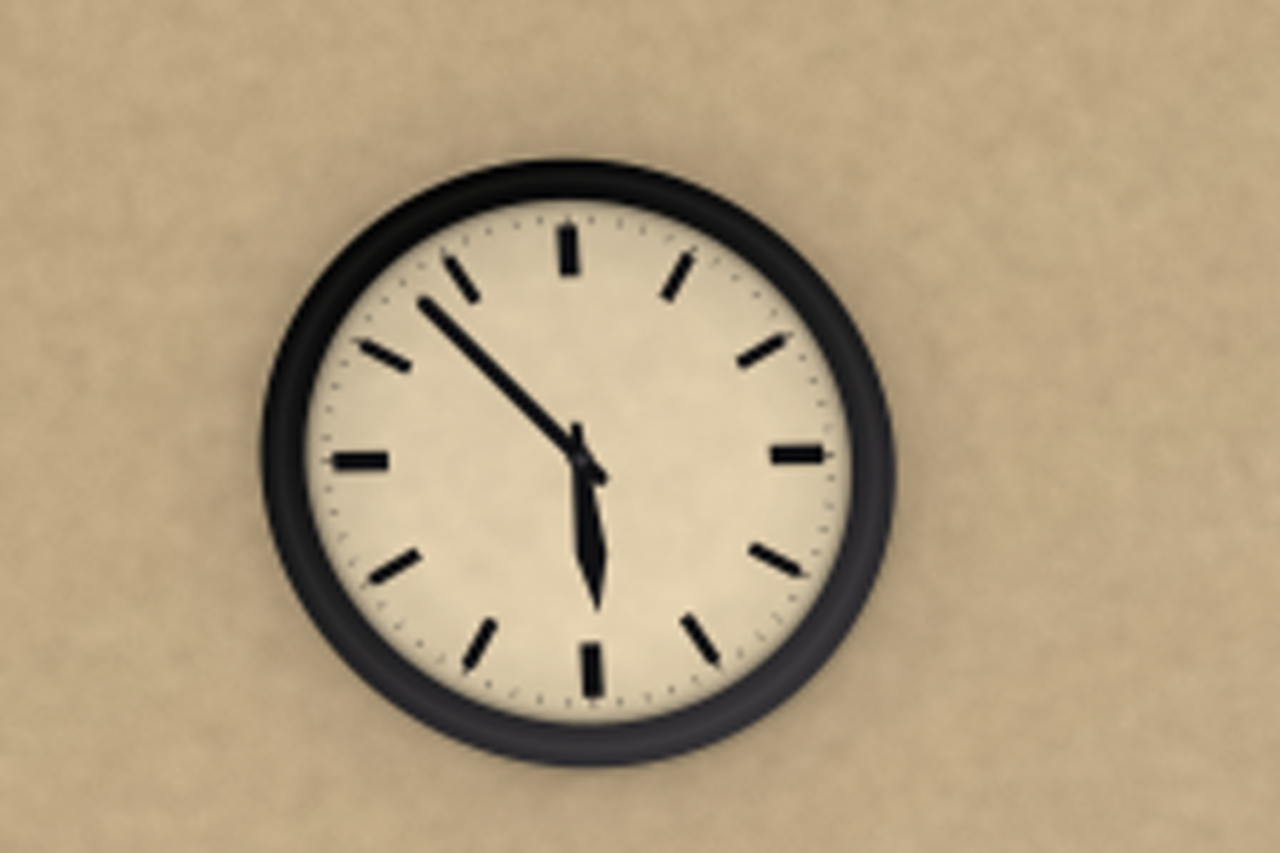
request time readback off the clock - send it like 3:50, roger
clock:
5:53
